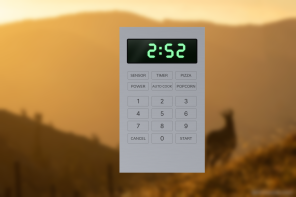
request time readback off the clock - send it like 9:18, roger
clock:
2:52
